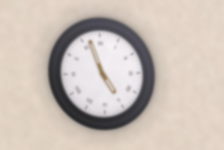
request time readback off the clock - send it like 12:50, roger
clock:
4:57
